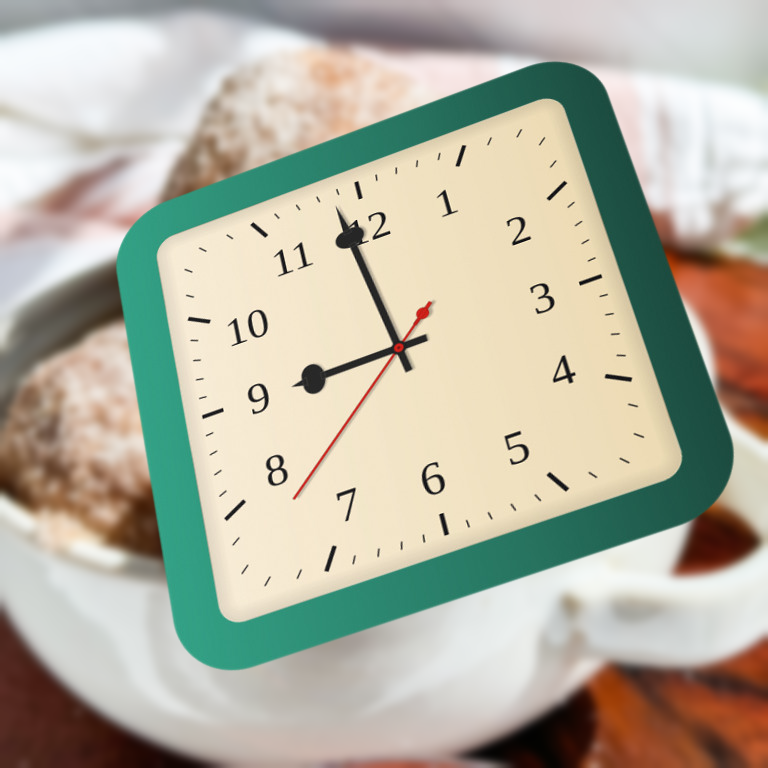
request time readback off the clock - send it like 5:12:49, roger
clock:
8:58:38
